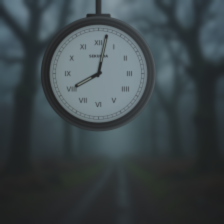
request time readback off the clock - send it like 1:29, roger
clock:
8:02
